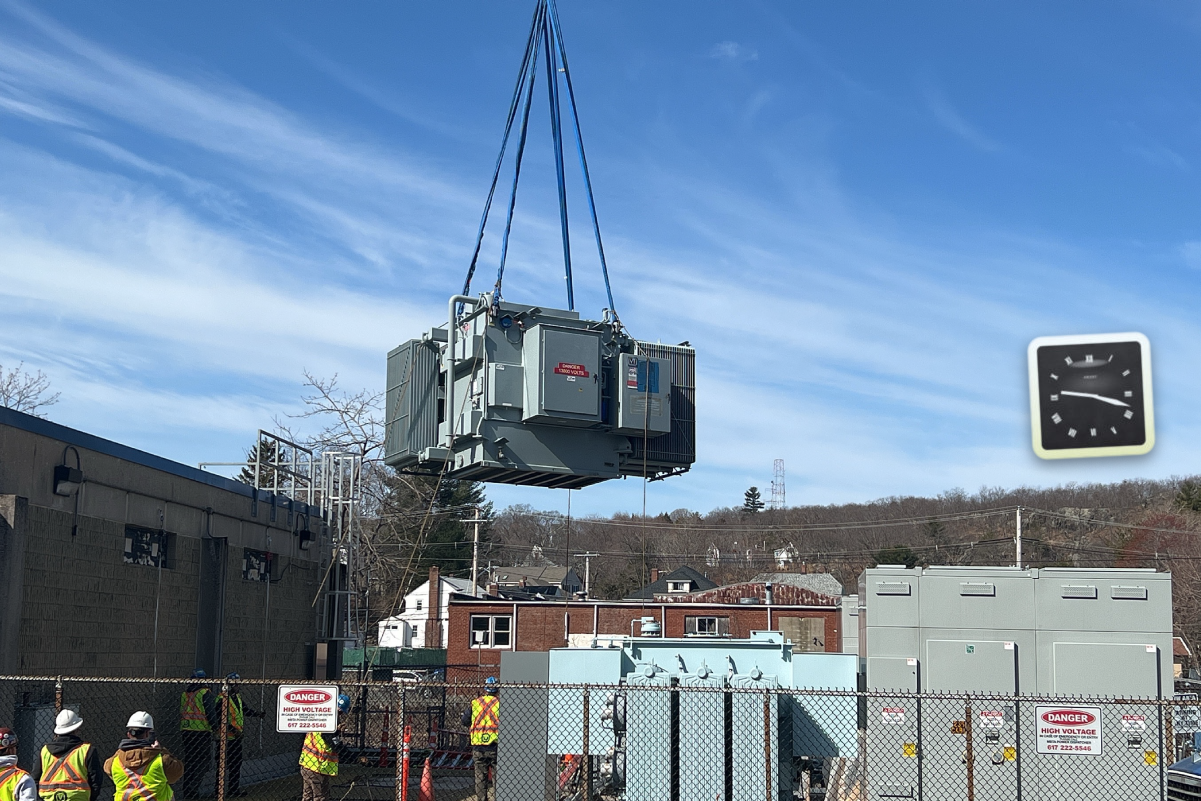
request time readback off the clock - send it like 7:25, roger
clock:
9:18
